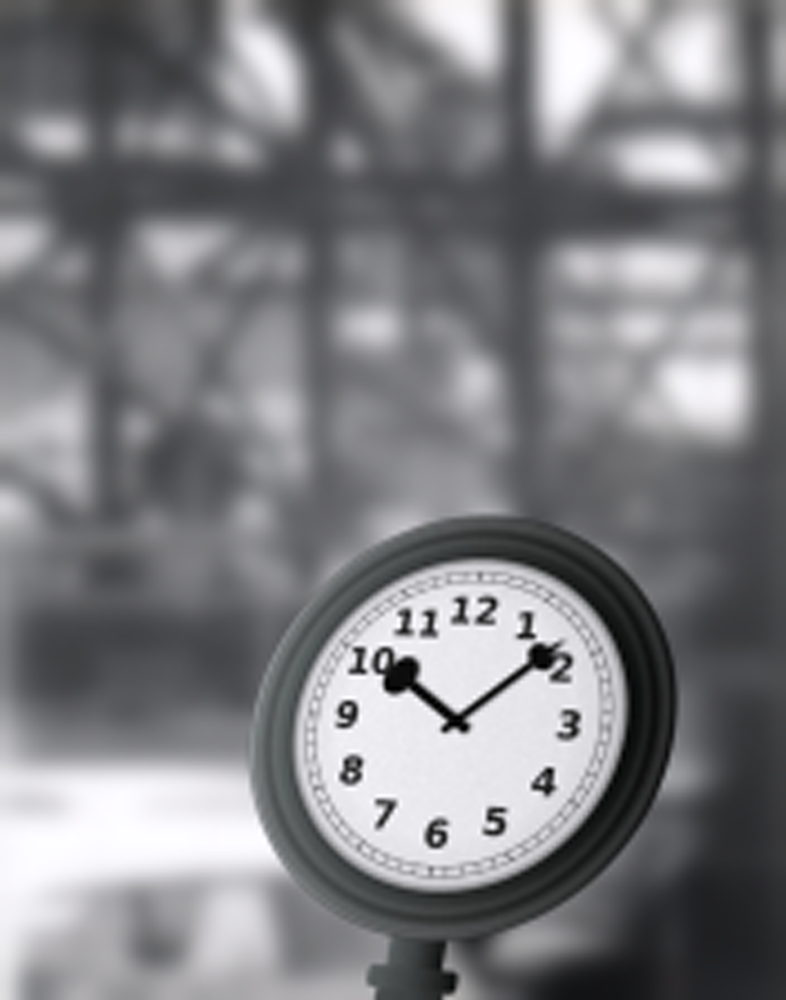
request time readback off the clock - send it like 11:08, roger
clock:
10:08
